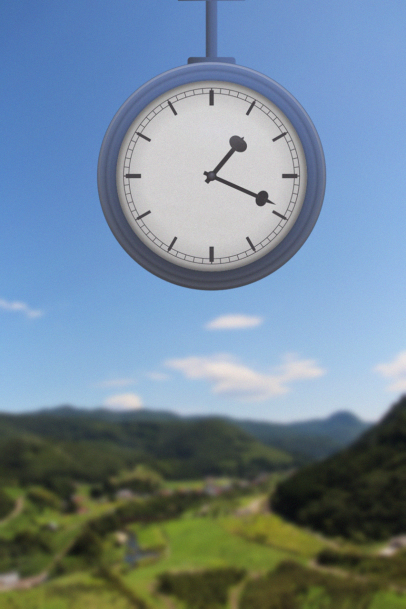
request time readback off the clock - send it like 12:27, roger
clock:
1:19
